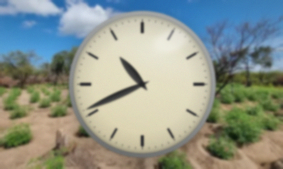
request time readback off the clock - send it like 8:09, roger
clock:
10:41
